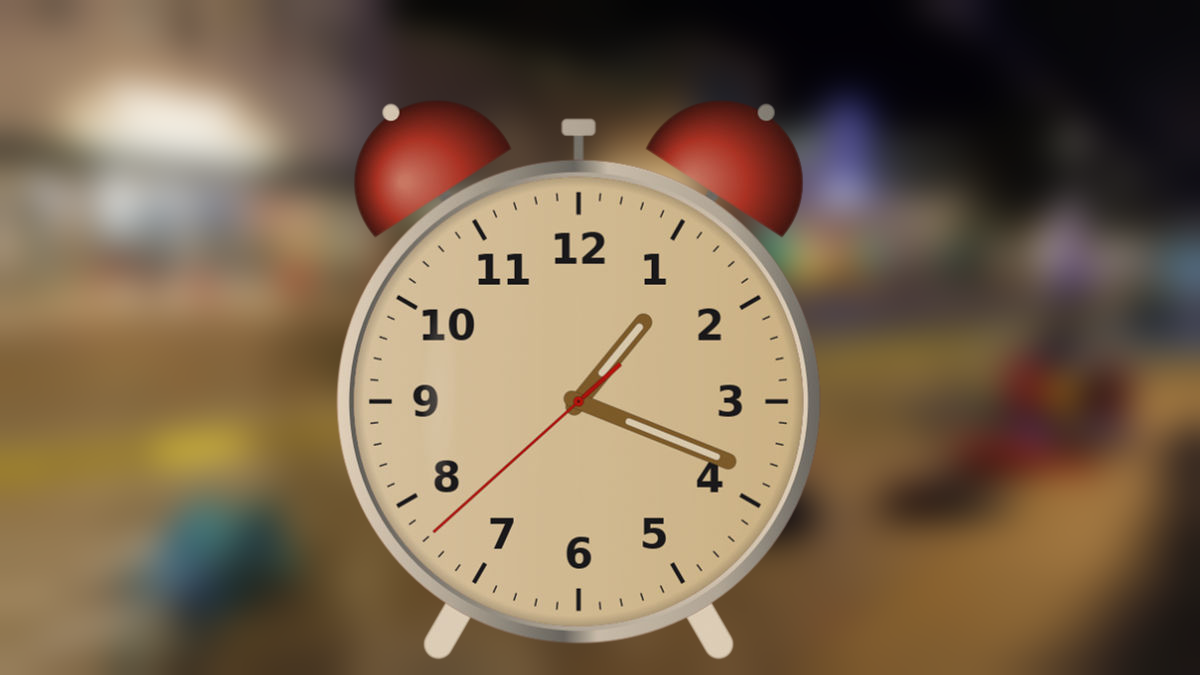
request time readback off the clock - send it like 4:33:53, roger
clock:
1:18:38
